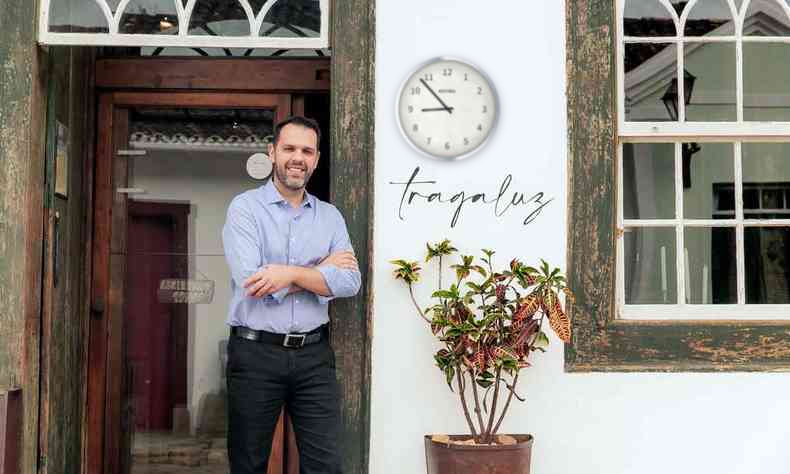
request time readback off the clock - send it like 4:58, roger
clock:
8:53
